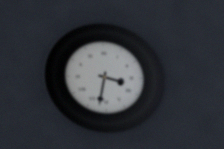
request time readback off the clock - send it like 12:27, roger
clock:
3:32
